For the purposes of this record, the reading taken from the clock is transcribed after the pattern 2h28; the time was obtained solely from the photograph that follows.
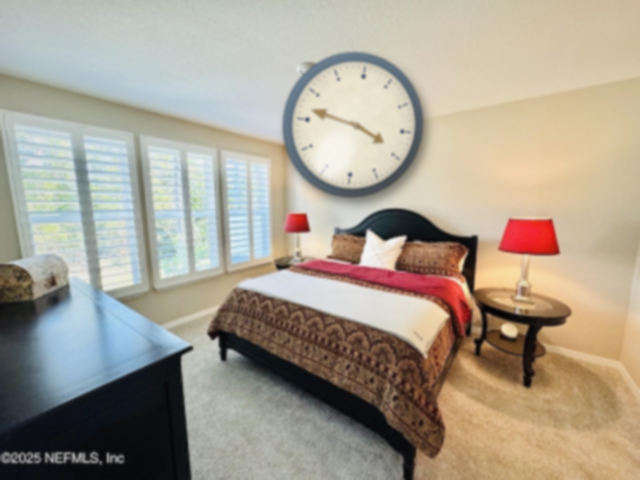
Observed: 3h47
